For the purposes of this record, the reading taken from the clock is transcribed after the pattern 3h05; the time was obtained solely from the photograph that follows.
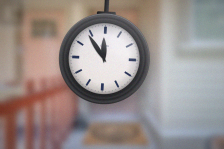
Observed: 11h54
